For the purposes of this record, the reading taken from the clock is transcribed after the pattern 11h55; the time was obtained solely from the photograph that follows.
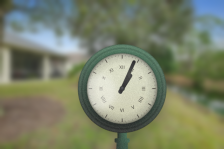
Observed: 1h04
